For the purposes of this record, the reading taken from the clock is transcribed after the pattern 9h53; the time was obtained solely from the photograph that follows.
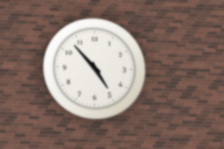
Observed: 4h53
